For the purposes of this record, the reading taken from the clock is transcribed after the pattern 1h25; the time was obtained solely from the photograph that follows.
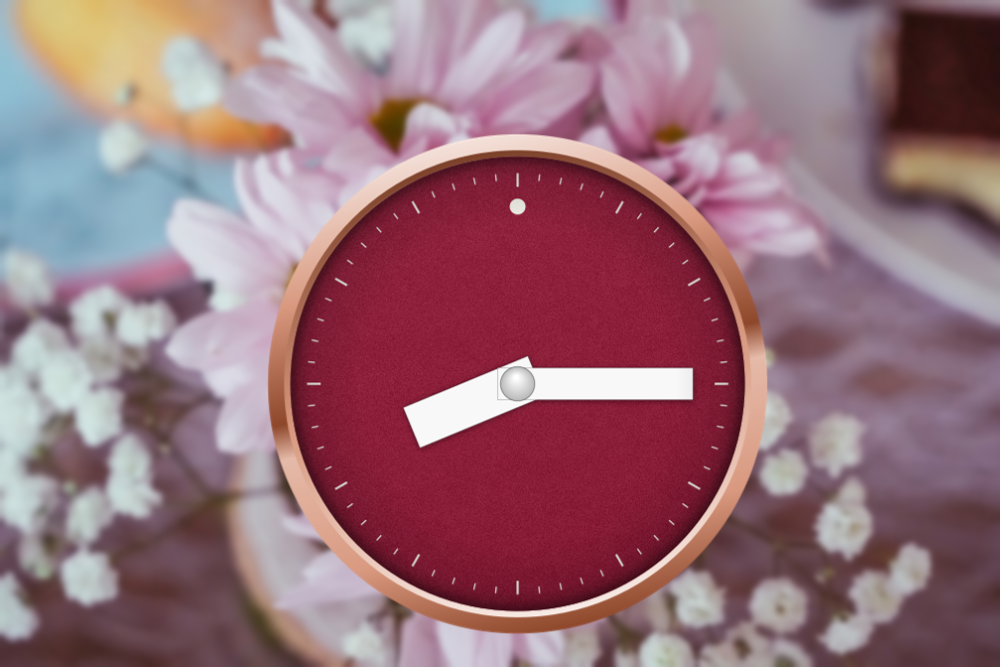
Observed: 8h15
